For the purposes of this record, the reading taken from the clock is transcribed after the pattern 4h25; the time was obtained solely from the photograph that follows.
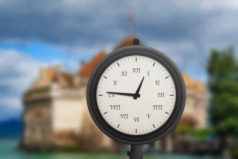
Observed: 12h46
